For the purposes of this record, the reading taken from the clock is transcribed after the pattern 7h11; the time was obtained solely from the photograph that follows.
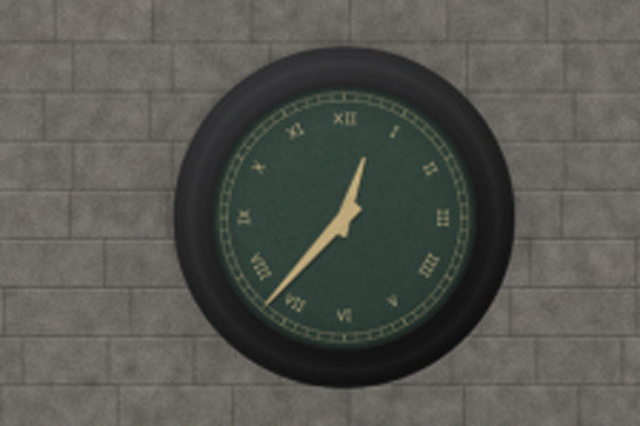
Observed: 12h37
